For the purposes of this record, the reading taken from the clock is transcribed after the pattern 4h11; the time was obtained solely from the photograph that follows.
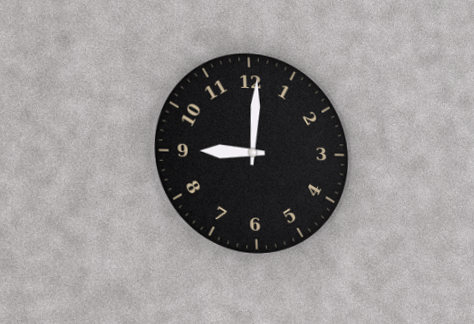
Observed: 9h01
